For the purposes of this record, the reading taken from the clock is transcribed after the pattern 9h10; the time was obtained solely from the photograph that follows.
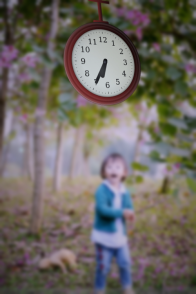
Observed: 6h35
